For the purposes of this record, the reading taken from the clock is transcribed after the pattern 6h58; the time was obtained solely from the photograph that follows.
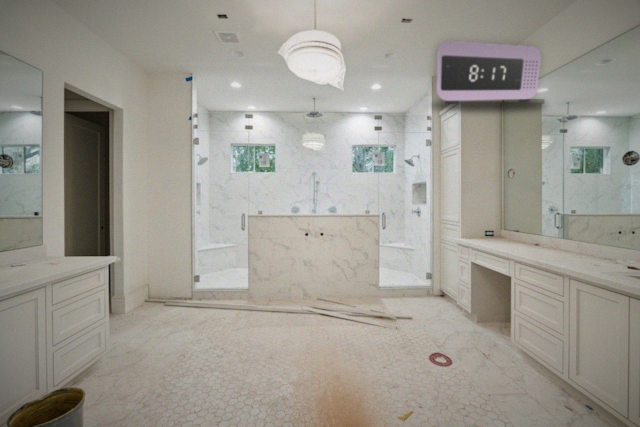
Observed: 8h17
